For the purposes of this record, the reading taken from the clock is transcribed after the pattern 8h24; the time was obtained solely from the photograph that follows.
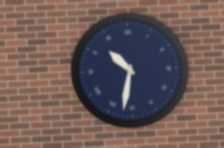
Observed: 10h32
